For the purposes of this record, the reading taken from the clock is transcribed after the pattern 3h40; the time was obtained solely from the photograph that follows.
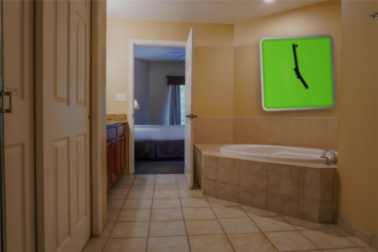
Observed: 4h59
